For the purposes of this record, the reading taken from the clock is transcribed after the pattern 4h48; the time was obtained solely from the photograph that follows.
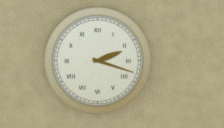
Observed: 2h18
